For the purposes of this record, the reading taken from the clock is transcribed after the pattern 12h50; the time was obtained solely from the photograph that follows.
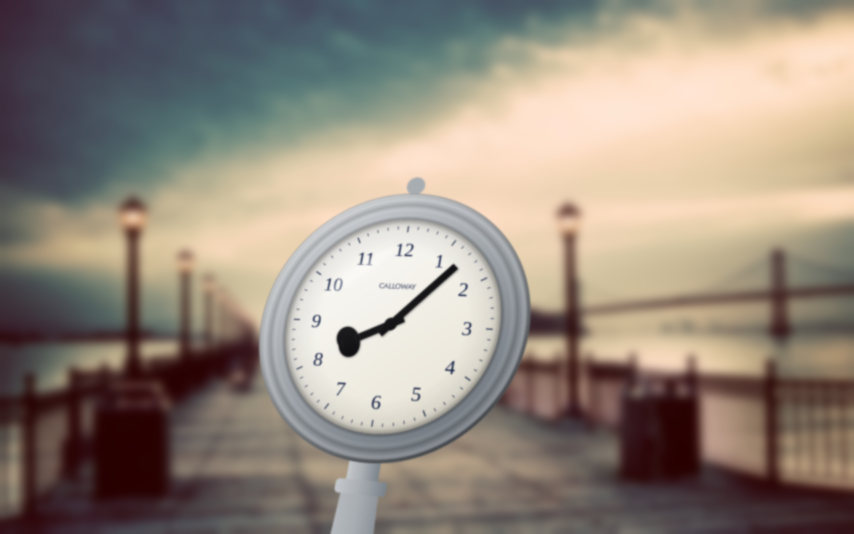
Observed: 8h07
